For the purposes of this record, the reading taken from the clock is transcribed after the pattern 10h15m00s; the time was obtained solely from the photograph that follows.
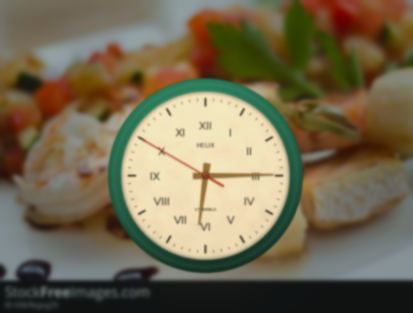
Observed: 6h14m50s
